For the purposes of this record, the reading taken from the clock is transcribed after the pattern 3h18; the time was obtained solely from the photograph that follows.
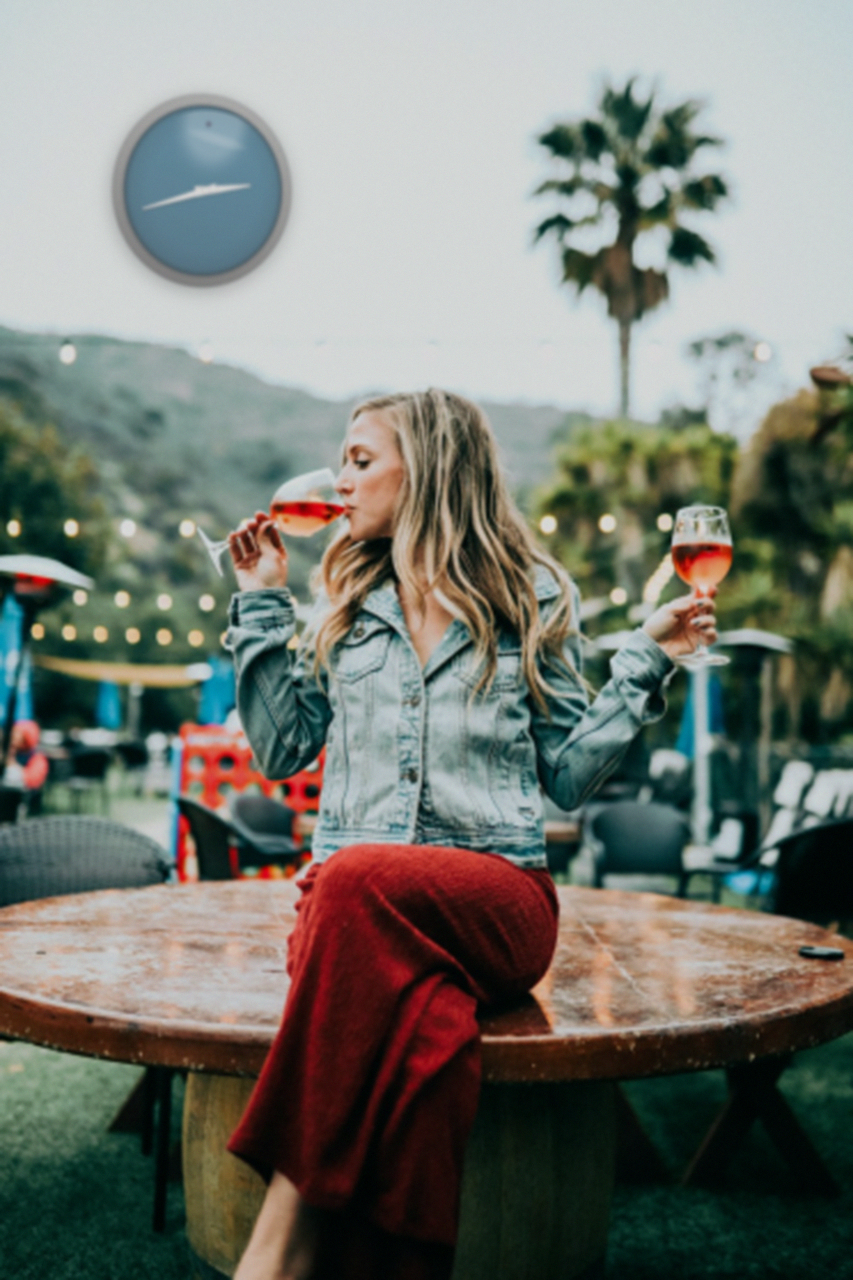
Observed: 2h42
